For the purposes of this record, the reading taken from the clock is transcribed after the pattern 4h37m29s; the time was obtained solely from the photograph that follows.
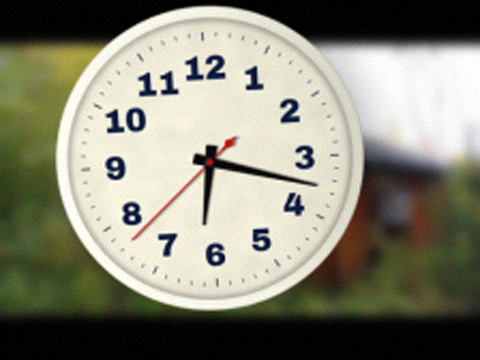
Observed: 6h17m38s
